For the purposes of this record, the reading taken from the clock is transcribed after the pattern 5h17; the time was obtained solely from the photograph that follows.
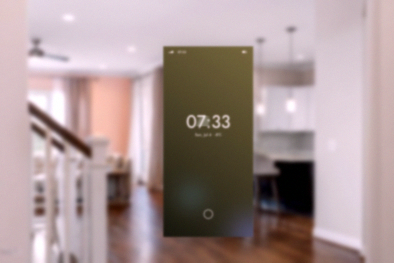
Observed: 7h33
